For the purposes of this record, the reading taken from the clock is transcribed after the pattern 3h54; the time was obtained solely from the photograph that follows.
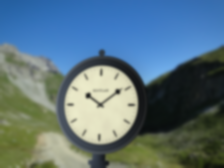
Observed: 10h09
